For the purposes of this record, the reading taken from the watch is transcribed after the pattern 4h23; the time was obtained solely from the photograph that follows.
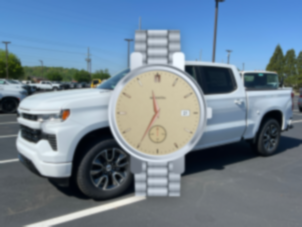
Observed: 11h35
